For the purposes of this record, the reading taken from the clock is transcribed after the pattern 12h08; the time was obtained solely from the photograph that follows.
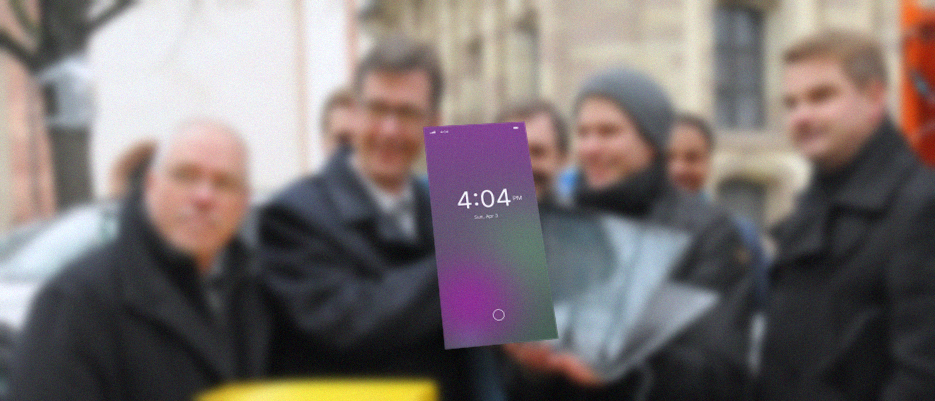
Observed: 4h04
